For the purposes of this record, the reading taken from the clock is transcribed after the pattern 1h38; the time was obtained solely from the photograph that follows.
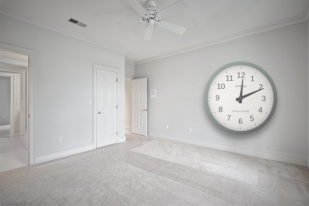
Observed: 12h11
